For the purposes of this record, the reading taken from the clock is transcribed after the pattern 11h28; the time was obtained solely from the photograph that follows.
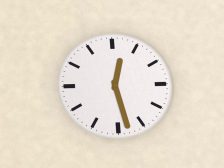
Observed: 12h28
